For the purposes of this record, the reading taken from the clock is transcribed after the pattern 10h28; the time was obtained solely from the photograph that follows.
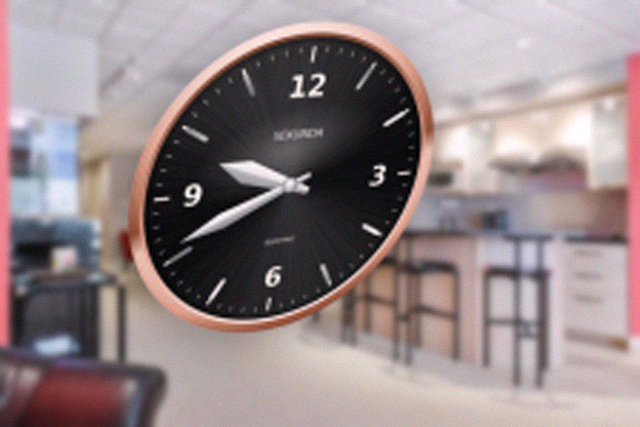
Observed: 9h41
